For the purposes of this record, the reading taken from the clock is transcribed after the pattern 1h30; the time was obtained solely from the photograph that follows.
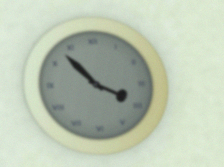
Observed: 3h53
